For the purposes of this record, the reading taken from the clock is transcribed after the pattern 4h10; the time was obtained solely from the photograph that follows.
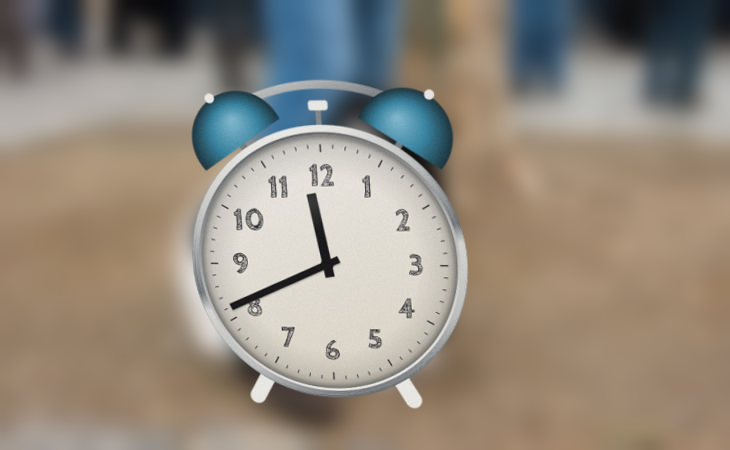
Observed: 11h41
